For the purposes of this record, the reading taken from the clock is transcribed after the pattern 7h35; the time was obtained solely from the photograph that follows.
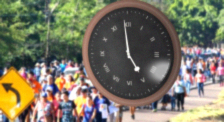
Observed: 4h59
